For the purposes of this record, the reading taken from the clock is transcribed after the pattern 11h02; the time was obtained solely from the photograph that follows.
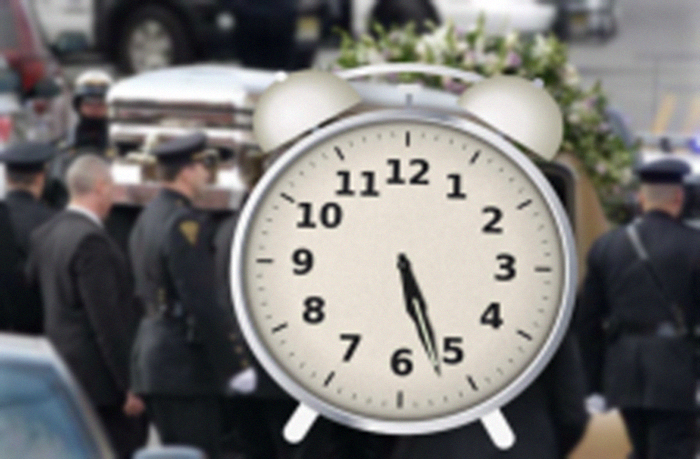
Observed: 5h27
